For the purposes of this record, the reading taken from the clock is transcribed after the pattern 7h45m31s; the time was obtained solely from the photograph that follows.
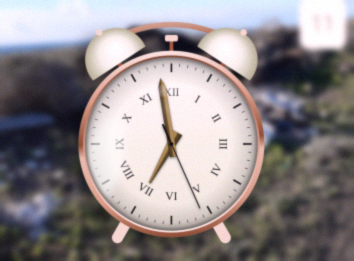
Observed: 6h58m26s
